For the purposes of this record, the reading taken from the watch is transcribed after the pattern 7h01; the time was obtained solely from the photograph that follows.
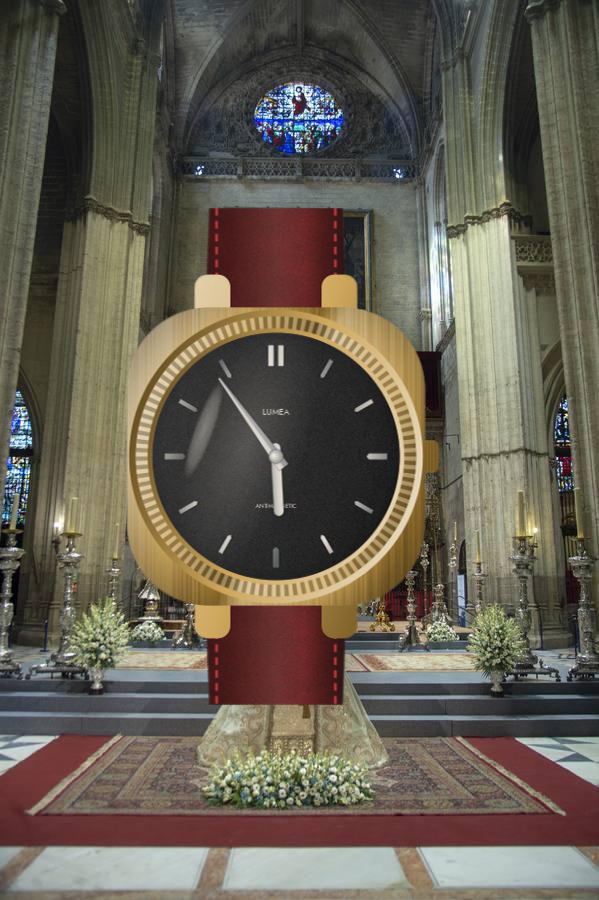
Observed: 5h54
